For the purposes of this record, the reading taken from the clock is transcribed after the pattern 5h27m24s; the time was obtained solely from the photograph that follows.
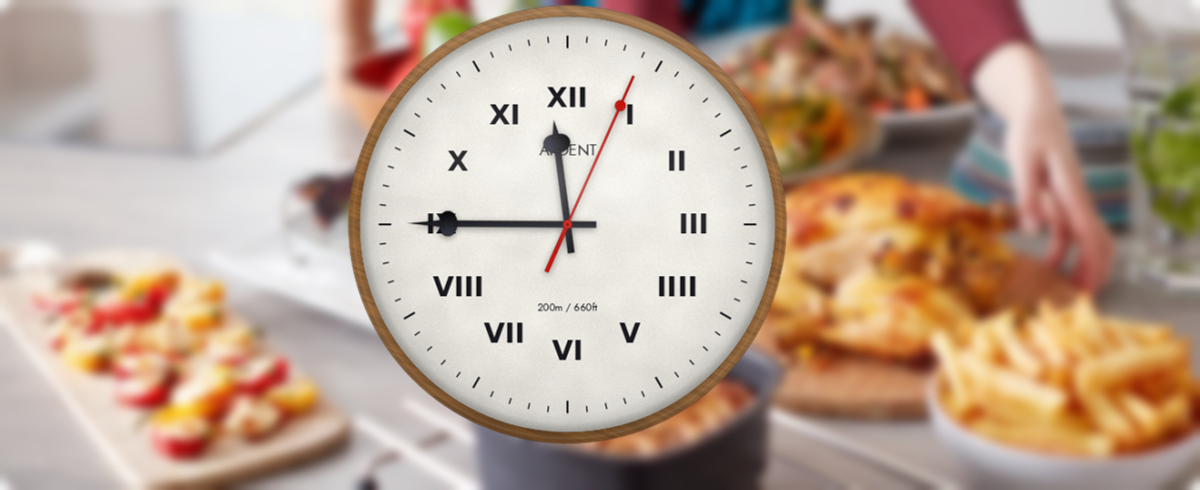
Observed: 11h45m04s
